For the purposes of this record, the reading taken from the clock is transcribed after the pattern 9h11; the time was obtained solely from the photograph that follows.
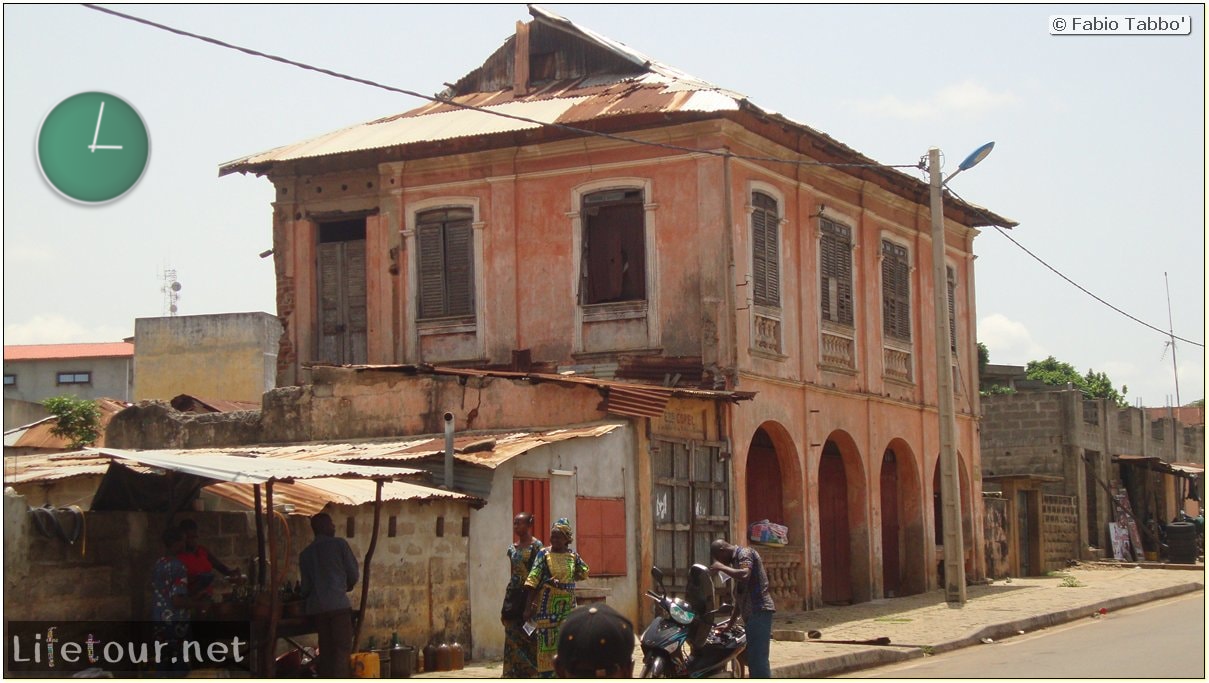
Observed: 3h02
